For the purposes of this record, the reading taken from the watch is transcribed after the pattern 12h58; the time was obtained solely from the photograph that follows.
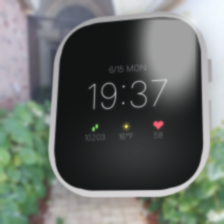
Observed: 19h37
